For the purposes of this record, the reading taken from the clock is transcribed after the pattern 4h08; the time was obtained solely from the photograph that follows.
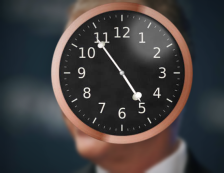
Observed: 4h54
